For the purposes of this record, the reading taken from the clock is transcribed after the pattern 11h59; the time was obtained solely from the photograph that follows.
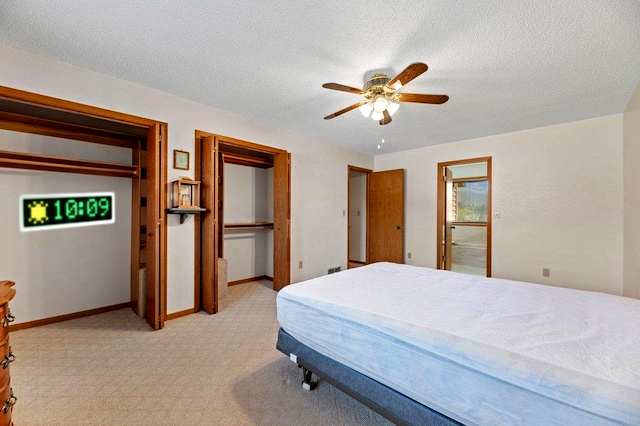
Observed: 10h09
